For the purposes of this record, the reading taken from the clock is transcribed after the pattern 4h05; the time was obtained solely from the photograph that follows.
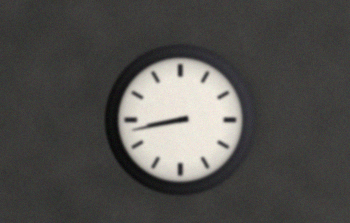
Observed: 8h43
